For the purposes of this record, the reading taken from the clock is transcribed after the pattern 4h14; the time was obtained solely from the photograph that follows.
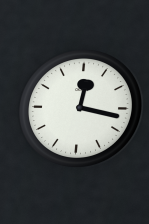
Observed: 12h17
